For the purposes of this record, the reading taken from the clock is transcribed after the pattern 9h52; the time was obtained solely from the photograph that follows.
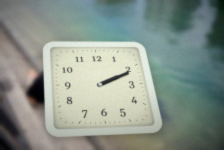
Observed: 2h11
